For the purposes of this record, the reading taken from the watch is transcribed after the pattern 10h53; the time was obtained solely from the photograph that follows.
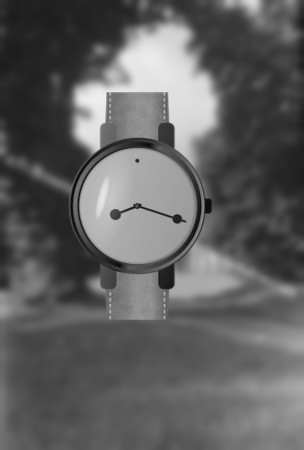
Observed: 8h18
